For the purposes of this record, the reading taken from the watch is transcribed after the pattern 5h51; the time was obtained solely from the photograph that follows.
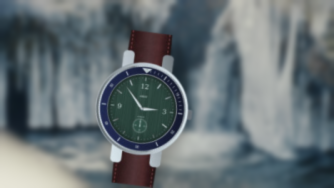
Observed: 2h53
